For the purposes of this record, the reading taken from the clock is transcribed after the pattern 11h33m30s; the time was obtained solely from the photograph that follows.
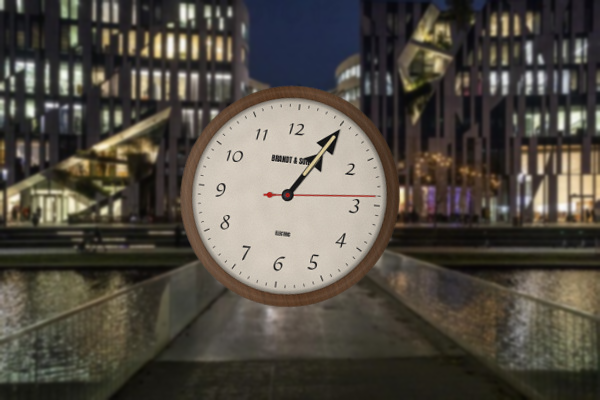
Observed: 1h05m14s
